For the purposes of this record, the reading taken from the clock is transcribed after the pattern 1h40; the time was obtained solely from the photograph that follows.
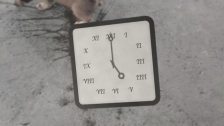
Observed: 5h00
